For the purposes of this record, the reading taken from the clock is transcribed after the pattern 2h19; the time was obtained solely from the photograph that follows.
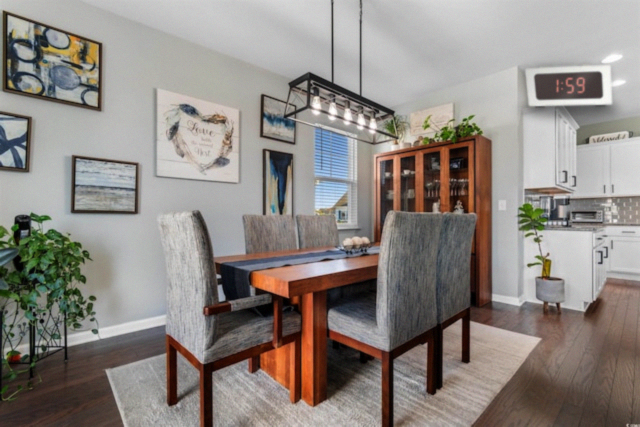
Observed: 1h59
